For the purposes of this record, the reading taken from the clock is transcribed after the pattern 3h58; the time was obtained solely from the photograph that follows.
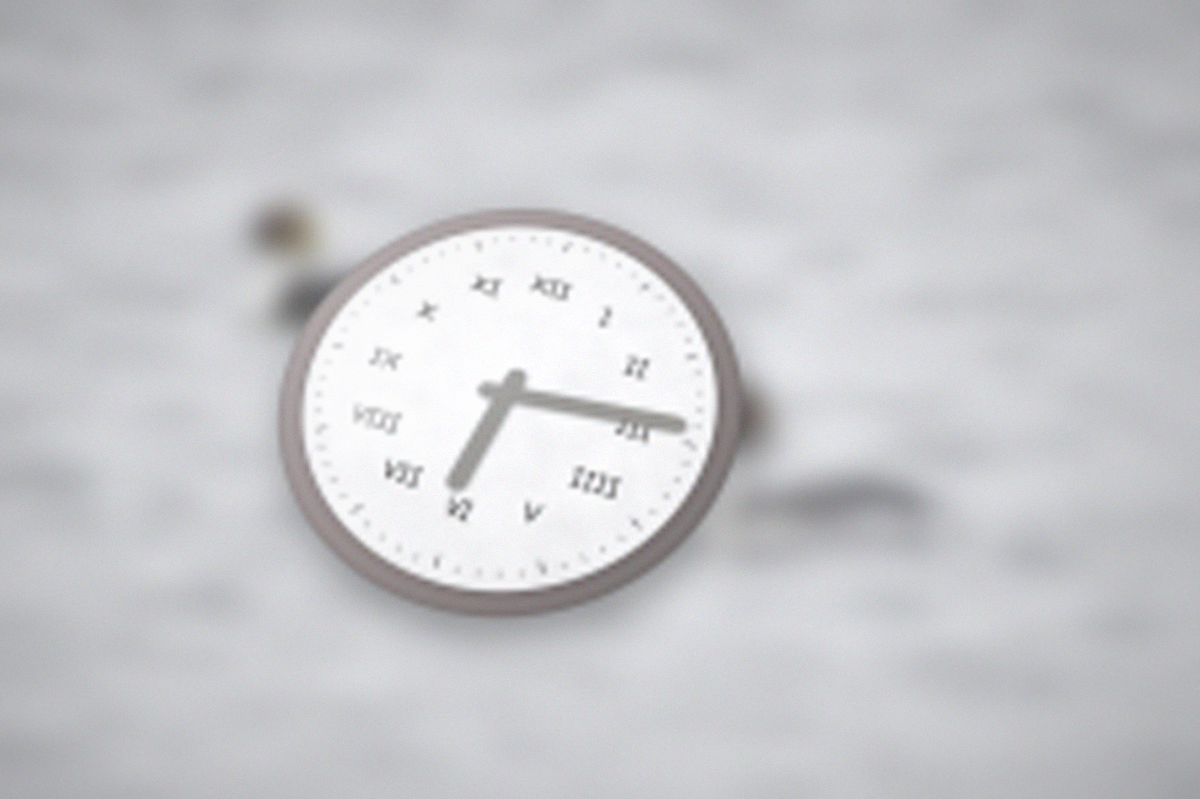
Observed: 6h14
